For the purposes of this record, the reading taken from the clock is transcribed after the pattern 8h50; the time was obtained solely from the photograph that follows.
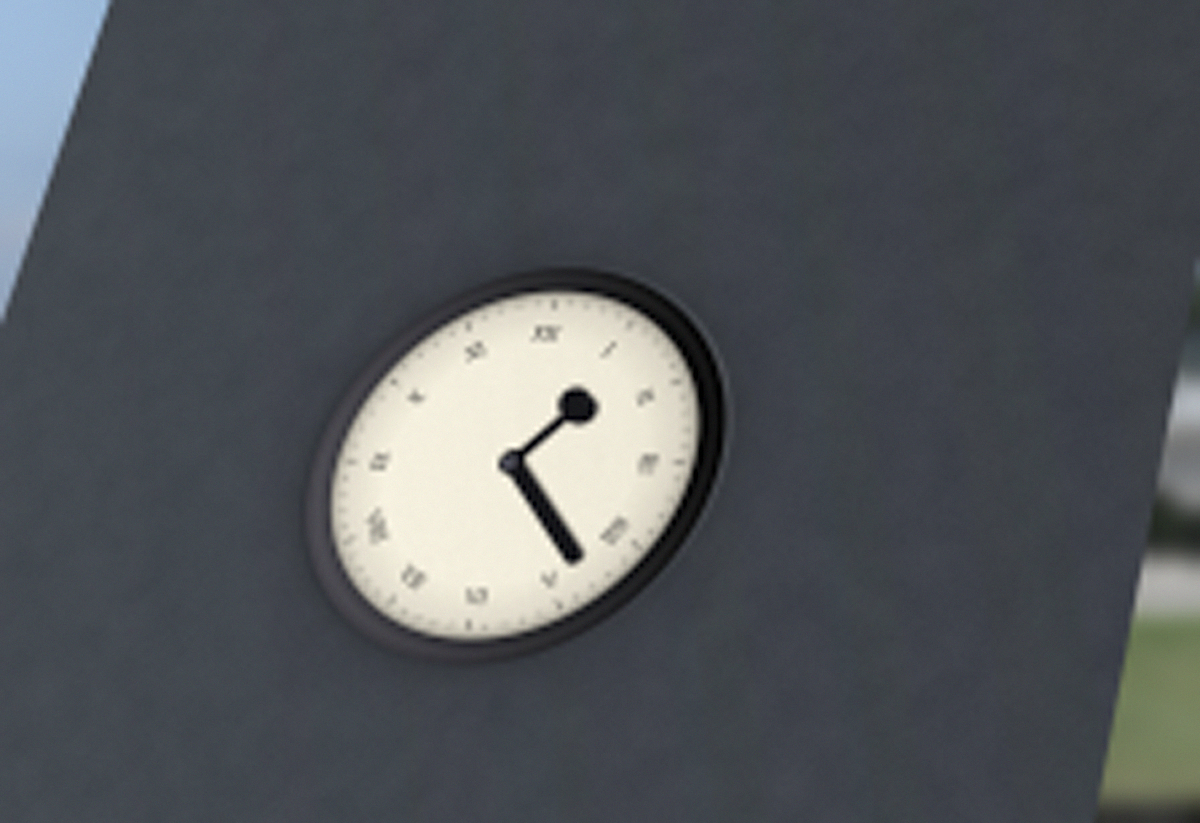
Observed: 1h23
